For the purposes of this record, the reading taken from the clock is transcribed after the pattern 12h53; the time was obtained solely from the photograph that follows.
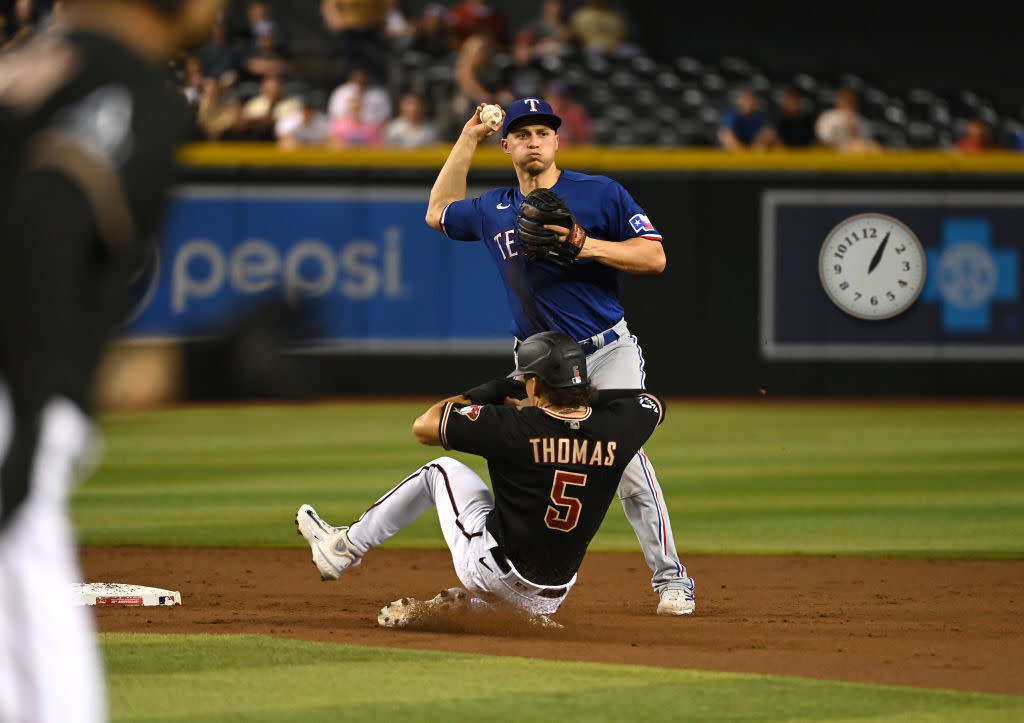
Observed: 1h05
